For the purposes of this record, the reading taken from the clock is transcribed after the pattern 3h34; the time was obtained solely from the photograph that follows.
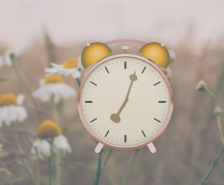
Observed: 7h03
